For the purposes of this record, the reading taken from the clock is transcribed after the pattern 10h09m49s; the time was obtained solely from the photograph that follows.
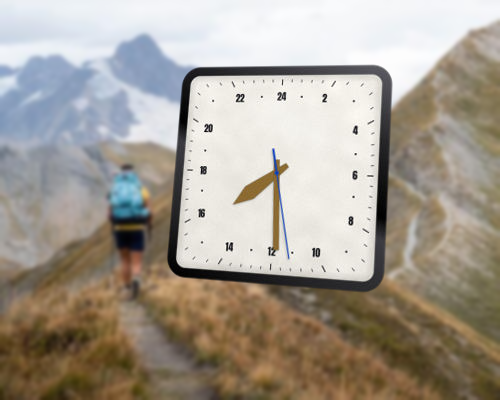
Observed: 15h29m28s
